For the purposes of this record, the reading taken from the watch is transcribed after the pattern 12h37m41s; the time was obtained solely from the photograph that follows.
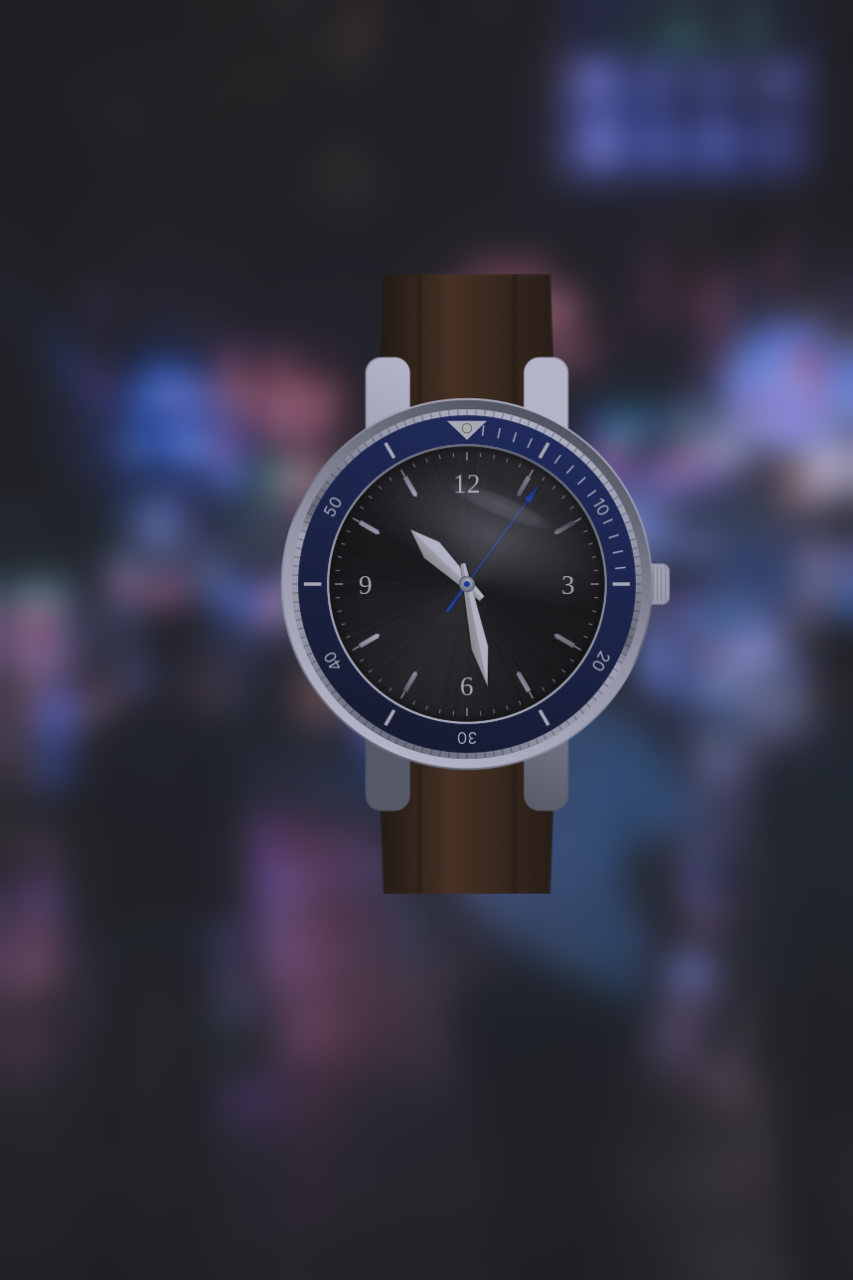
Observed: 10h28m06s
